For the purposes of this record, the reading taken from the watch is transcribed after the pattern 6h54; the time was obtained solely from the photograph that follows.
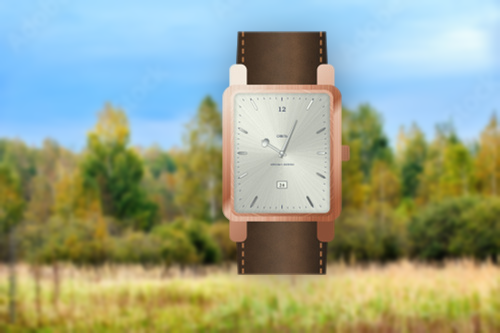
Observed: 10h04
